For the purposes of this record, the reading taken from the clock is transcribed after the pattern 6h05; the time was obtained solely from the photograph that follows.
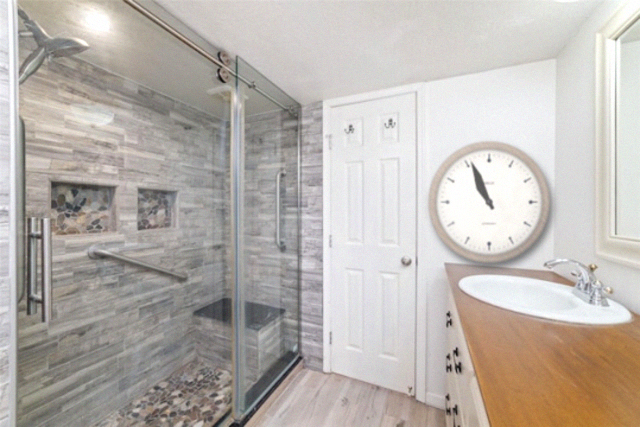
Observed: 10h56
